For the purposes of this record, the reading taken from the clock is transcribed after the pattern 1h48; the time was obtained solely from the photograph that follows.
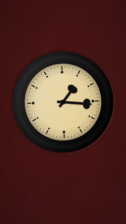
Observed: 1h16
